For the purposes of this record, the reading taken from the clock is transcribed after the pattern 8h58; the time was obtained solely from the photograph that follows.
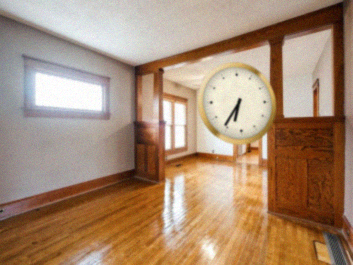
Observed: 6h36
